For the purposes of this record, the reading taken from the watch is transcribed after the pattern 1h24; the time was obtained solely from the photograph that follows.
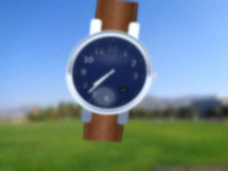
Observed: 7h37
